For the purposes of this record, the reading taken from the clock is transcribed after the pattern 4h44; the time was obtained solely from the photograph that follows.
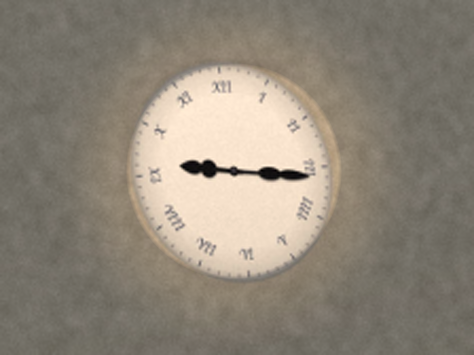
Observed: 9h16
